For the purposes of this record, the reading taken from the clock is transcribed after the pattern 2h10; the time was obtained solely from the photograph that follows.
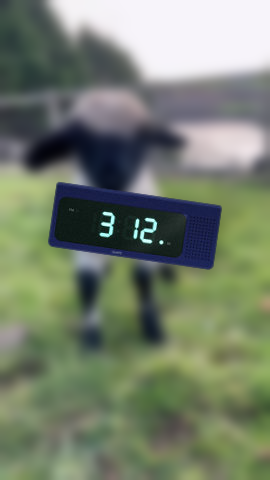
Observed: 3h12
